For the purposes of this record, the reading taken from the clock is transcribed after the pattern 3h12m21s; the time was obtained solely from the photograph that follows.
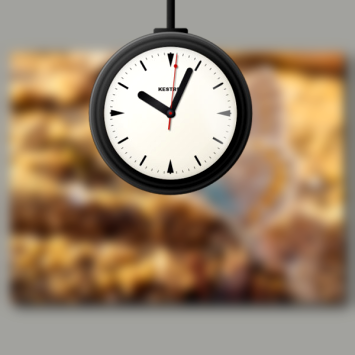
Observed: 10h04m01s
